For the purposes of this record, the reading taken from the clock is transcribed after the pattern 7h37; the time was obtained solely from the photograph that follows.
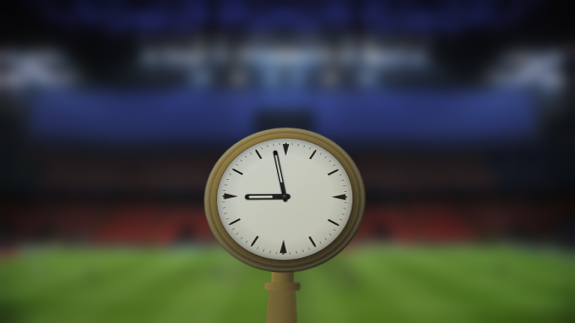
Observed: 8h58
